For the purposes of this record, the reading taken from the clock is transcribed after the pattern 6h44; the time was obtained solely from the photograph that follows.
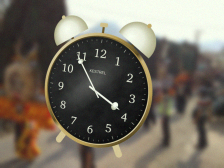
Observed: 3h54
